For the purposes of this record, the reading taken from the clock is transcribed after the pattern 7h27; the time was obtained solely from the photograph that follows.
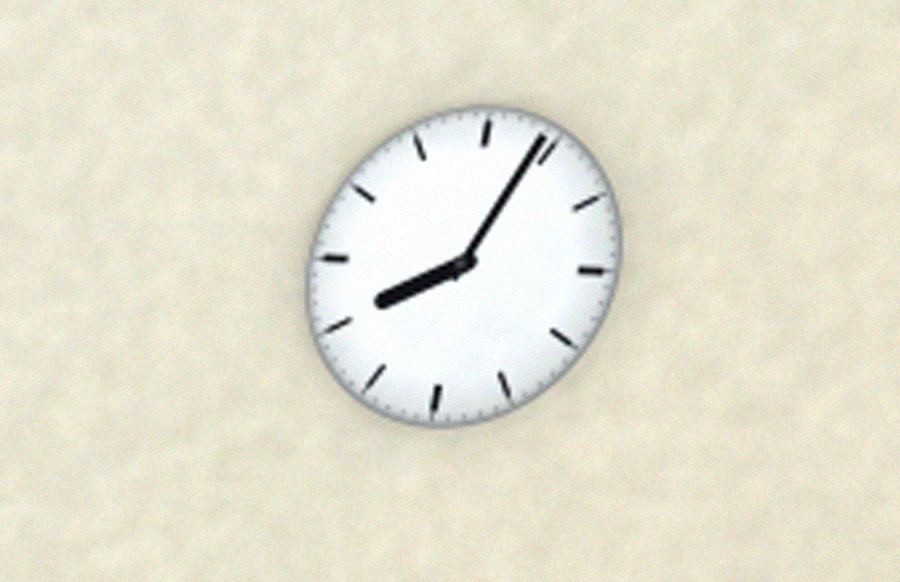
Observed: 8h04
